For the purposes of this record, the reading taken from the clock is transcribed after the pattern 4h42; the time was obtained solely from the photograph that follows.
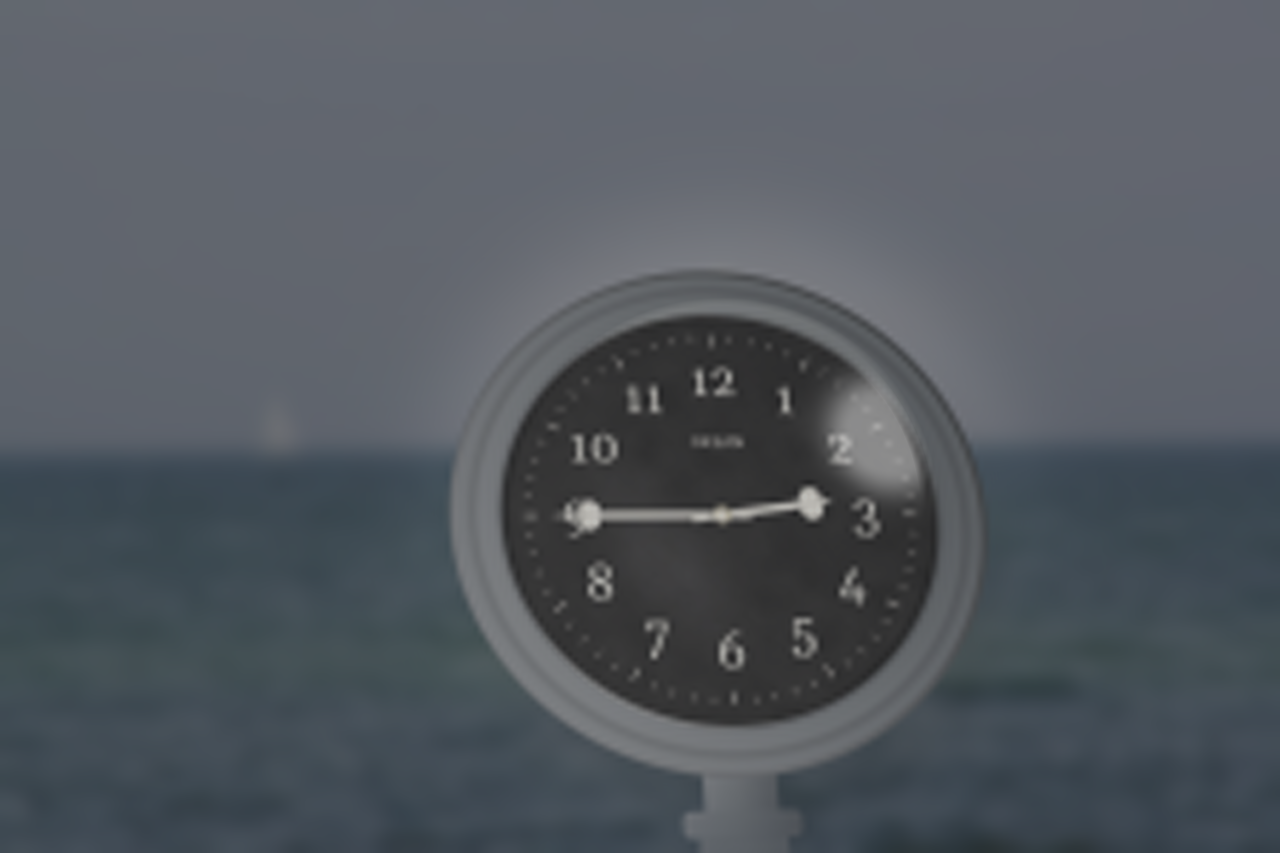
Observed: 2h45
